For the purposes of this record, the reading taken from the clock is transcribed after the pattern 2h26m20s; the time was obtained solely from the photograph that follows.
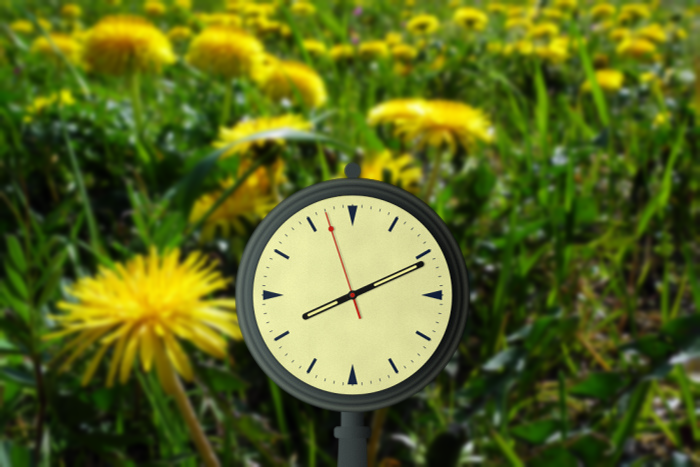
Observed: 8h10m57s
